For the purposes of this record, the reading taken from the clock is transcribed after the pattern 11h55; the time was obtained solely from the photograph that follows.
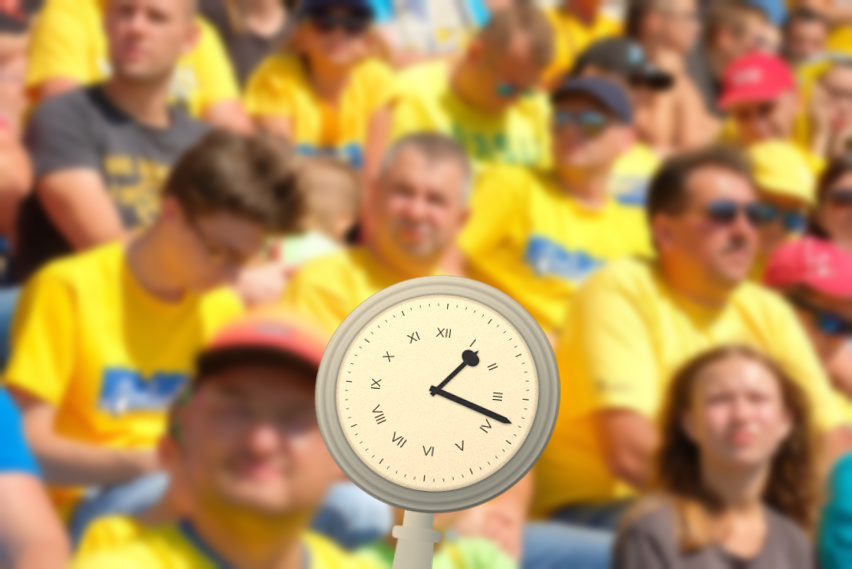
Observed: 1h18
